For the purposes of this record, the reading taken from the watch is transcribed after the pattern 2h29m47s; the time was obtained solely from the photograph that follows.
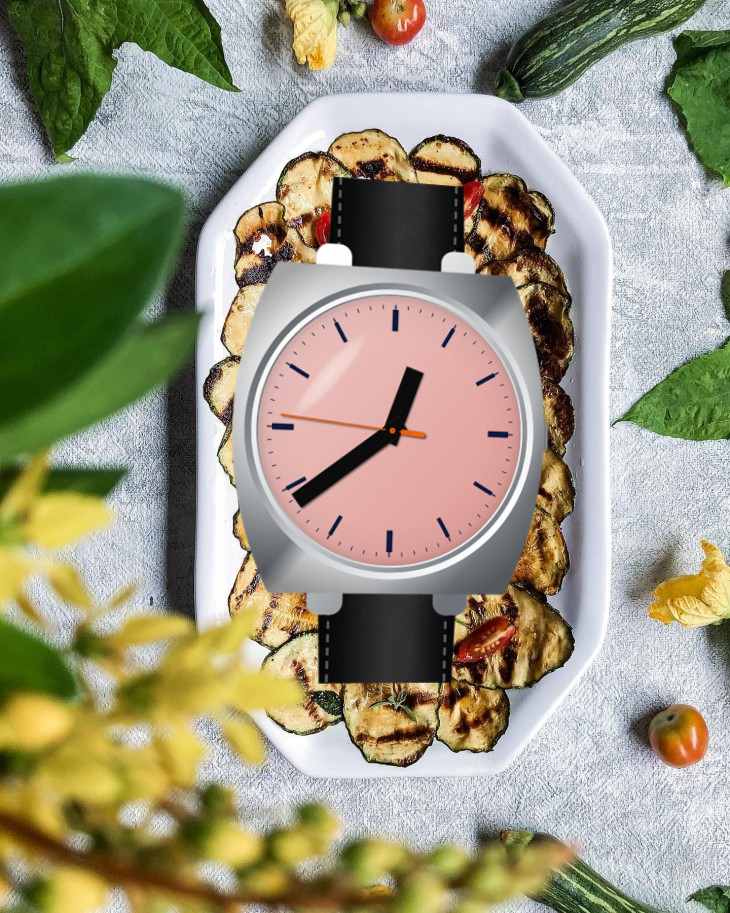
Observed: 12h38m46s
